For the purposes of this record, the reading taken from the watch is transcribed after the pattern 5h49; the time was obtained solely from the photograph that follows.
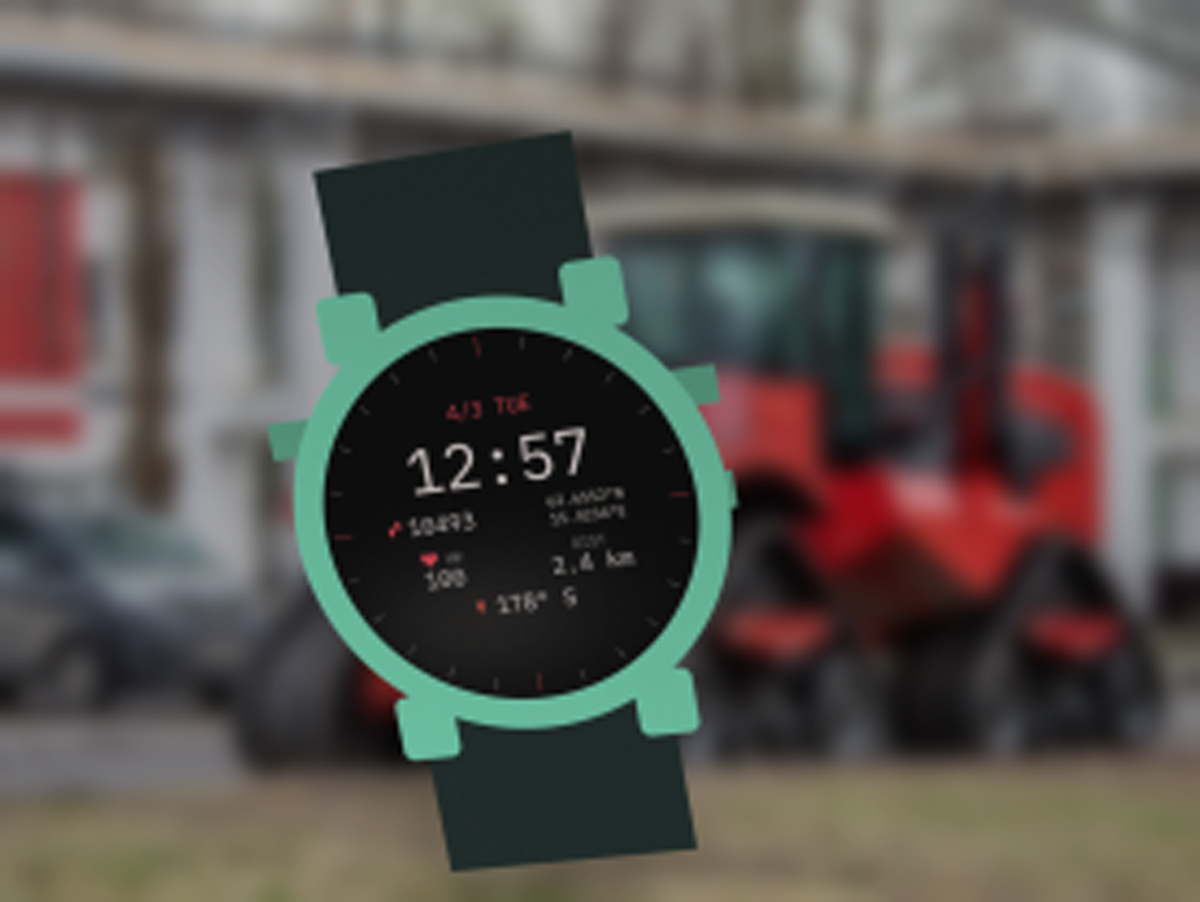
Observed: 12h57
